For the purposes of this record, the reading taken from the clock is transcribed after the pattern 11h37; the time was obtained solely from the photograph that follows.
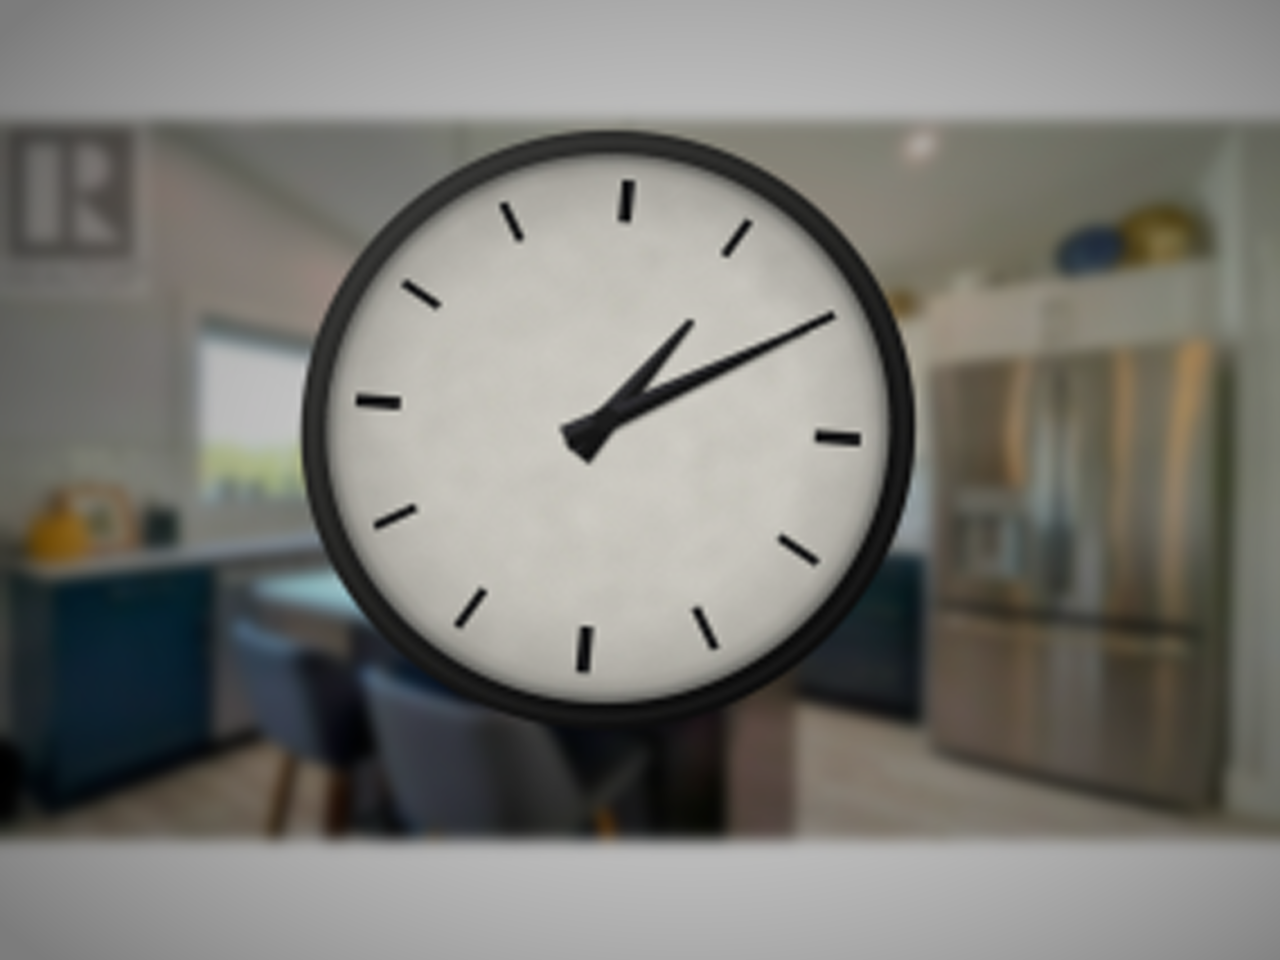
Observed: 1h10
